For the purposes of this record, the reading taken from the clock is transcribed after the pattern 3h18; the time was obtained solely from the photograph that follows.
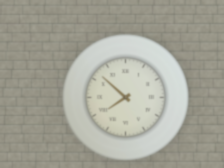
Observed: 7h52
